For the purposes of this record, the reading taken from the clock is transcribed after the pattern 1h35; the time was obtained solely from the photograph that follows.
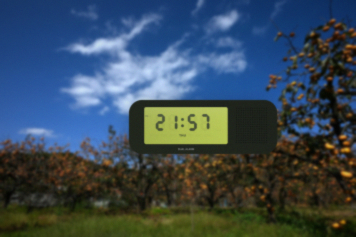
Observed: 21h57
